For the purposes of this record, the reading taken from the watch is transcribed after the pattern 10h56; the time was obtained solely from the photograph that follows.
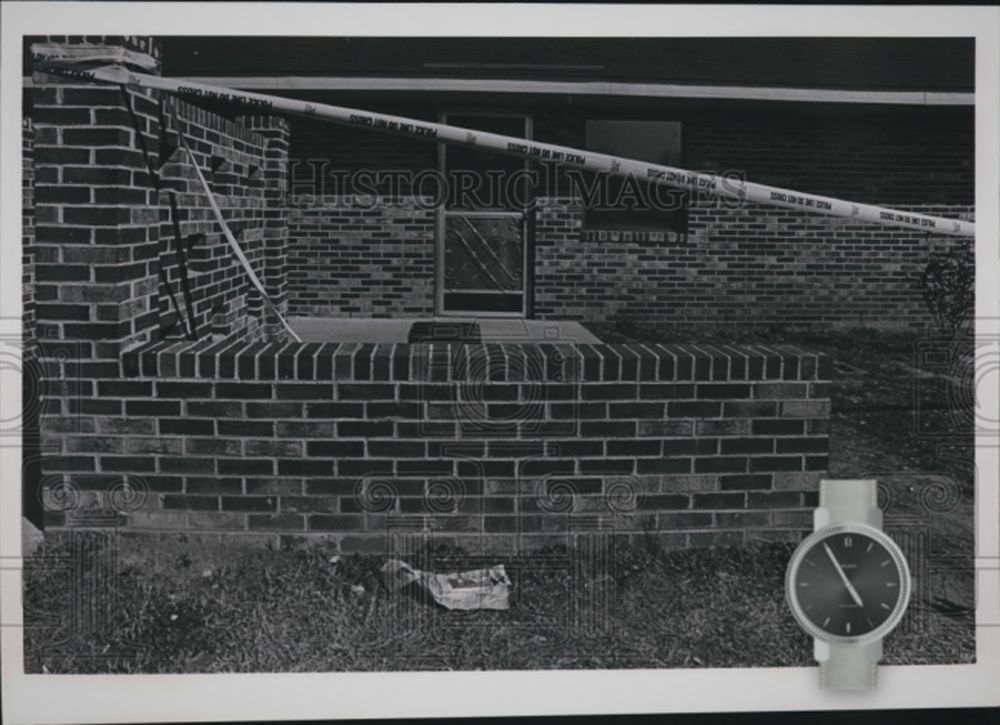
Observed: 4h55
